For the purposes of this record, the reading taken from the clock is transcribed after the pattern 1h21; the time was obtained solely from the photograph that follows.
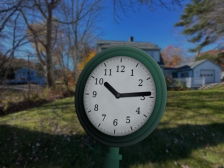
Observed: 10h14
